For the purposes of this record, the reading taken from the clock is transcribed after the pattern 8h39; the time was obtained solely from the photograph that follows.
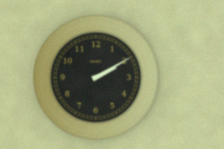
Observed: 2h10
